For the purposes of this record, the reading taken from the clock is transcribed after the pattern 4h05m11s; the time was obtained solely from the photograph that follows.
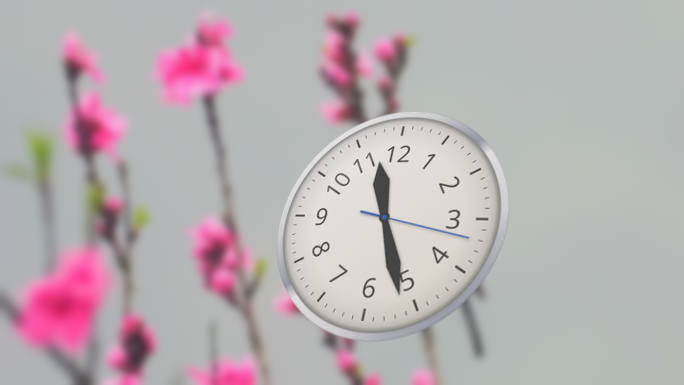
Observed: 11h26m17s
